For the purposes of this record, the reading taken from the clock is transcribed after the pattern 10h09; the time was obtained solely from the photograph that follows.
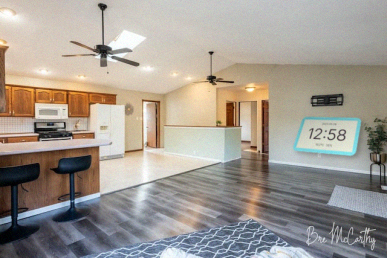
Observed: 12h58
